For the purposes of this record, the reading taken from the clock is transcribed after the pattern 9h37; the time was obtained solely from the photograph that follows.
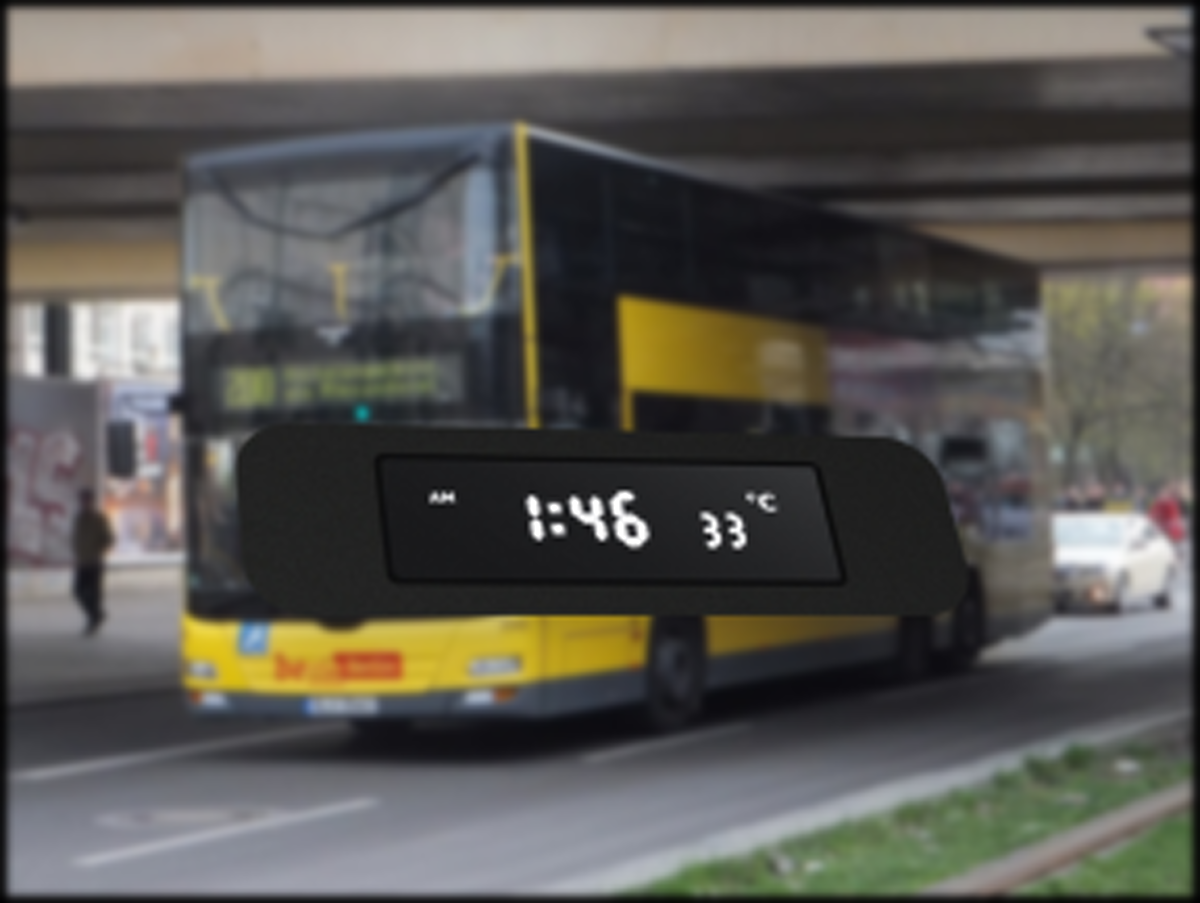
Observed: 1h46
